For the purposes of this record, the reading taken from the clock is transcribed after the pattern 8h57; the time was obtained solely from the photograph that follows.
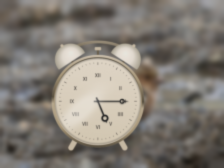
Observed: 5h15
